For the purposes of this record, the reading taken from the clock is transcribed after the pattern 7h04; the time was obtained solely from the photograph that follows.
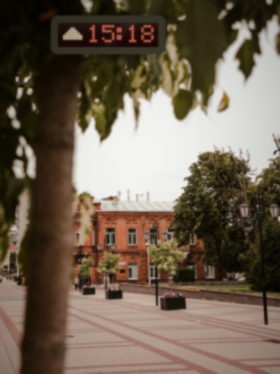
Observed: 15h18
